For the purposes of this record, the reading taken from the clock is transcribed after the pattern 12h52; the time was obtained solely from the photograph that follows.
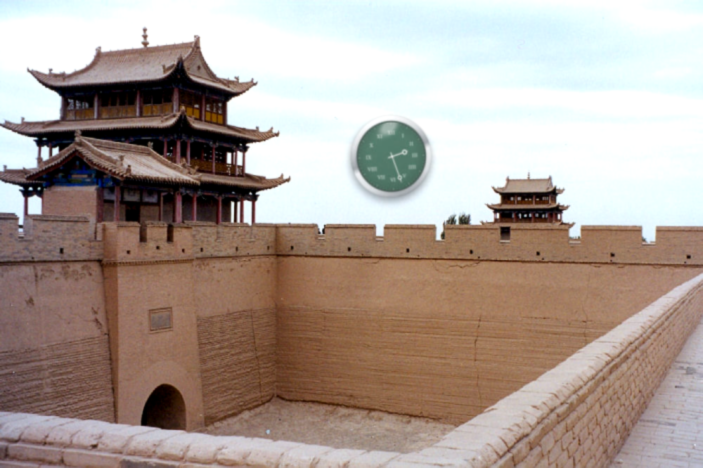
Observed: 2h27
